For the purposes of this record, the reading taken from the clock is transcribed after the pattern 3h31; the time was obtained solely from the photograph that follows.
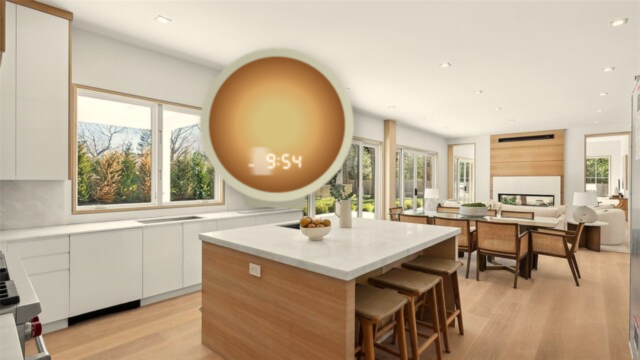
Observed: 9h54
